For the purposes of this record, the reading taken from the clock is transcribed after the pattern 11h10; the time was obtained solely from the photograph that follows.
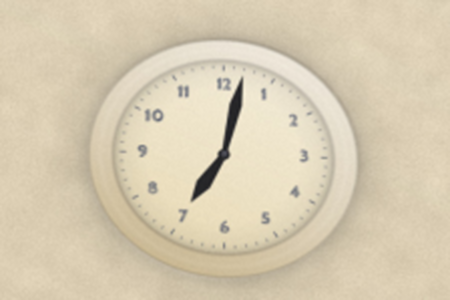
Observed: 7h02
